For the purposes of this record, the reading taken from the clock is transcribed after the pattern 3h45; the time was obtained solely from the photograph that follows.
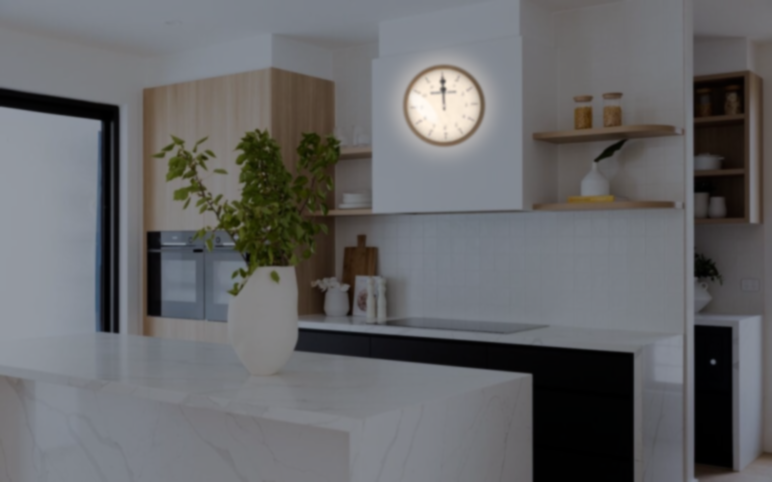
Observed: 12h00
